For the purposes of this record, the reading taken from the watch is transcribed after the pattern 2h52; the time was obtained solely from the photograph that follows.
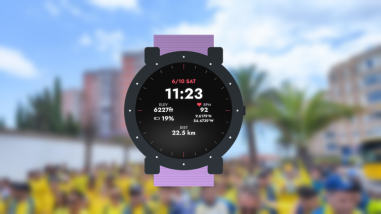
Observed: 11h23
